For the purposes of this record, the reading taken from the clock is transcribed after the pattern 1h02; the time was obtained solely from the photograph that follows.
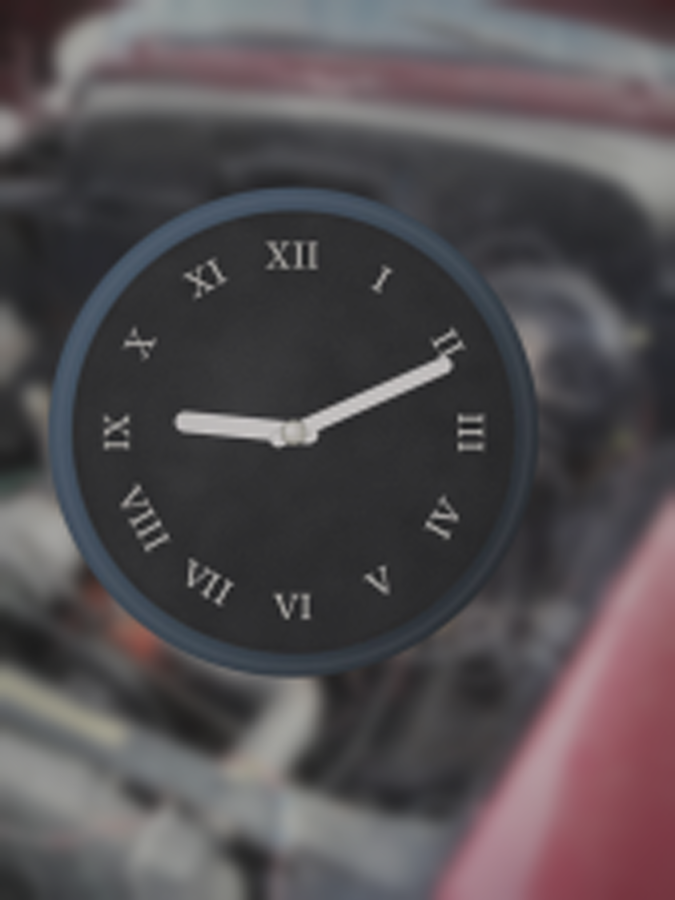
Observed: 9h11
